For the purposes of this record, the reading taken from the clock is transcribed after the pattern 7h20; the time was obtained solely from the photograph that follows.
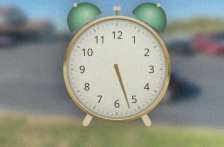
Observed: 5h27
